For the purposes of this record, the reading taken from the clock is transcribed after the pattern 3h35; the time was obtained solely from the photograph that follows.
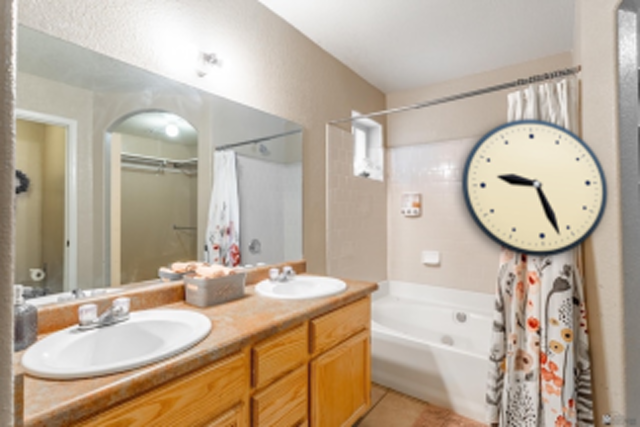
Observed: 9h27
